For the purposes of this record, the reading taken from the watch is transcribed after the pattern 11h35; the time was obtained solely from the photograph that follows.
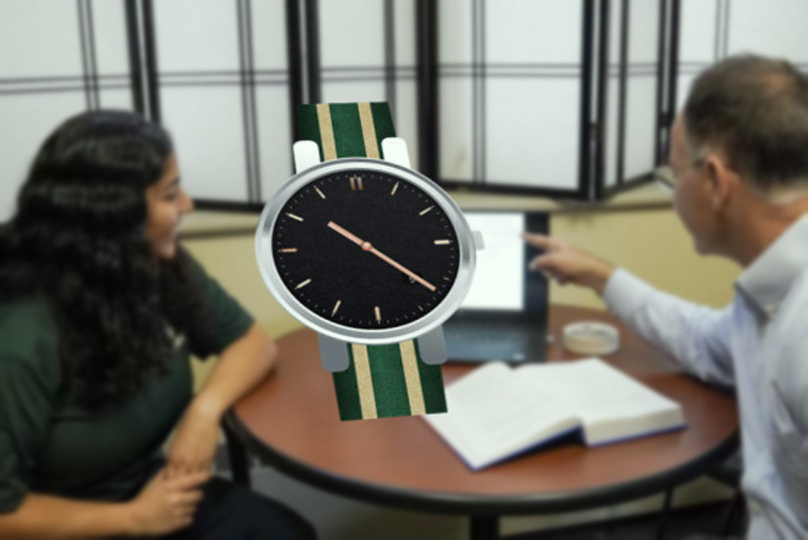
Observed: 10h22
